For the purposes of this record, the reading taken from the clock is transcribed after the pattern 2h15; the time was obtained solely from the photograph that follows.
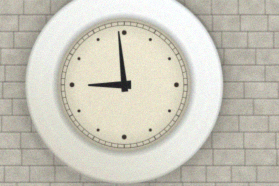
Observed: 8h59
